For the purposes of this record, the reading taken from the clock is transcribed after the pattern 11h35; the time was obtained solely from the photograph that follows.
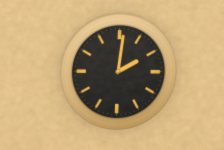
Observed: 2h01
